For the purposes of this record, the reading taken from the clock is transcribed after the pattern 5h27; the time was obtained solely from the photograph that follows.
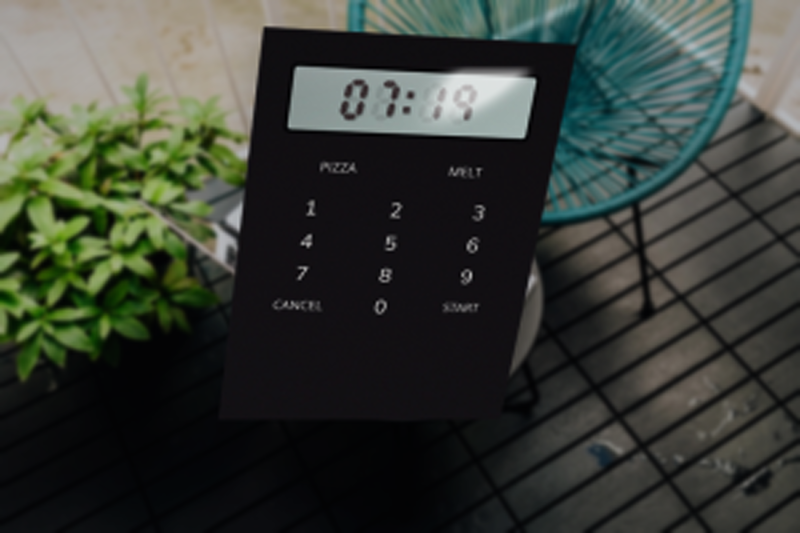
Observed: 7h19
